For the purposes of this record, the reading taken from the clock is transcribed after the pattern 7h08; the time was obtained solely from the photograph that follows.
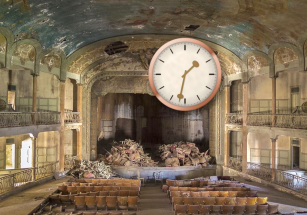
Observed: 1h32
